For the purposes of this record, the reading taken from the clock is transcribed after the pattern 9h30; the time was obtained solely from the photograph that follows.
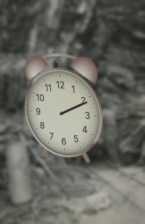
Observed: 2h11
